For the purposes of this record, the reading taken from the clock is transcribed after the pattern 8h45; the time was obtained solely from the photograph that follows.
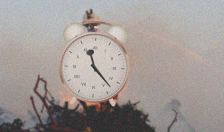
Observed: 11h23
